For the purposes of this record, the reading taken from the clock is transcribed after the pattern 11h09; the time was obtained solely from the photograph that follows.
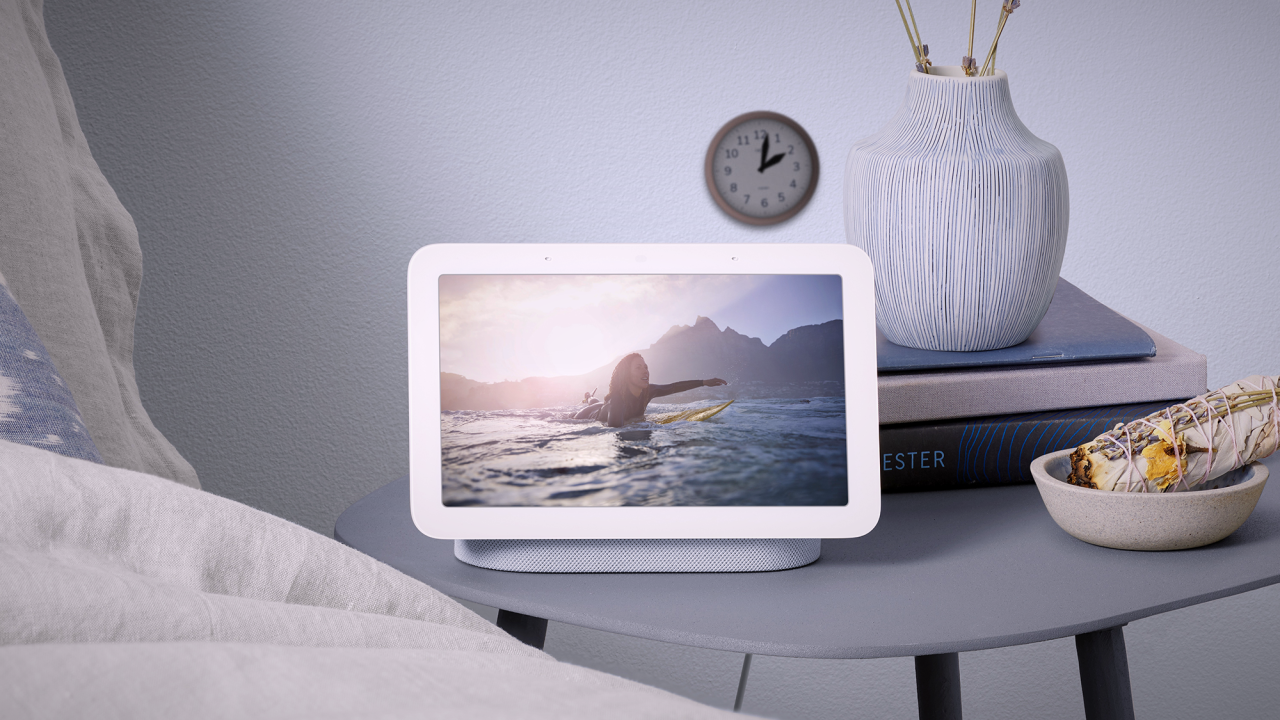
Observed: 2h02
